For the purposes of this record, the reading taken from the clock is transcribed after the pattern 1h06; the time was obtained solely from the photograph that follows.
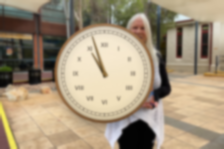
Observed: 10h57
